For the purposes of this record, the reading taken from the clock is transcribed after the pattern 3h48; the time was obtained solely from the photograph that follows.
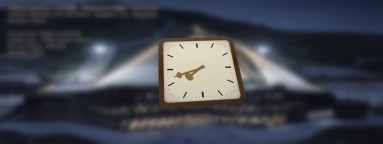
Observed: 7h42
